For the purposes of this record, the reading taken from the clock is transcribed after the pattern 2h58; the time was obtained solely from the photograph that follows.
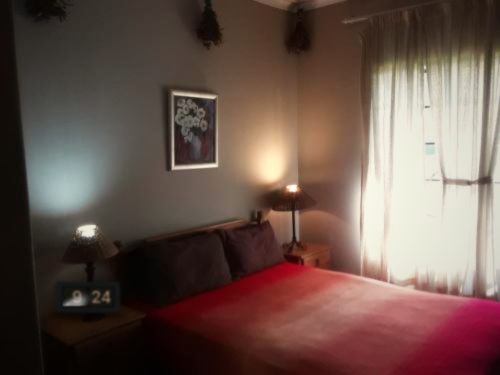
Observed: 9h24
